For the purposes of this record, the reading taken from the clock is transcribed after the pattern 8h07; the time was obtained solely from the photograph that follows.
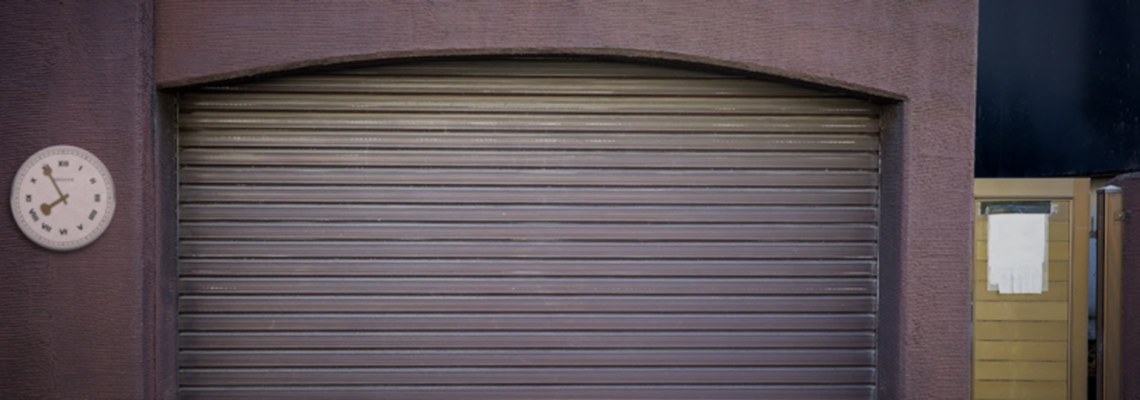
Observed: 7h55
